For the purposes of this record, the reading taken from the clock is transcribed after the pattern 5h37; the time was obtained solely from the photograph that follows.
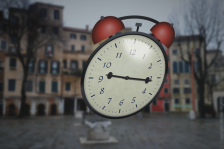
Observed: 9h16
